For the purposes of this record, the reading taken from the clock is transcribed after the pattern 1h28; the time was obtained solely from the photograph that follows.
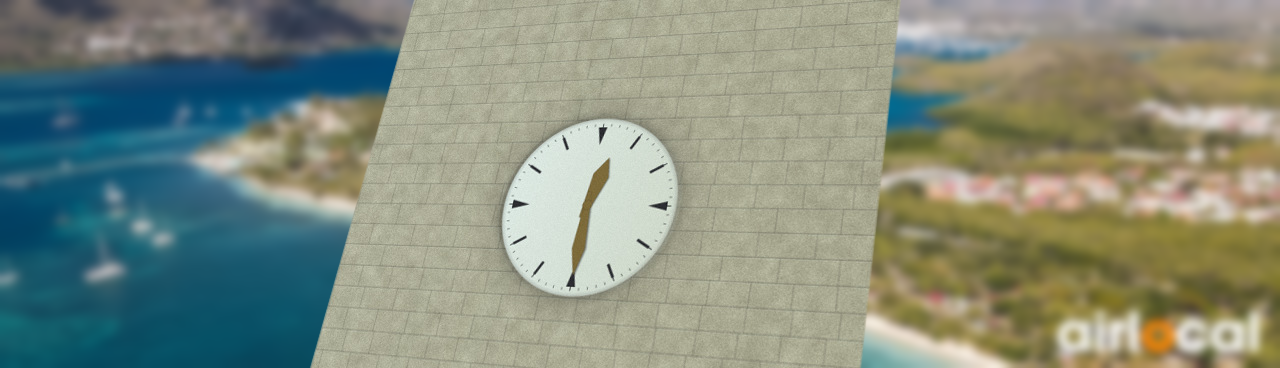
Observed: 12h30
